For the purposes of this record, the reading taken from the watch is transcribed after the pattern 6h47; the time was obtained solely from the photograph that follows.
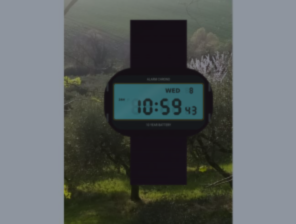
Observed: 10h59
